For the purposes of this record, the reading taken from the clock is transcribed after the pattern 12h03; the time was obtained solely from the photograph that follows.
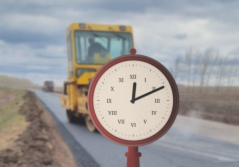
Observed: 12h11
